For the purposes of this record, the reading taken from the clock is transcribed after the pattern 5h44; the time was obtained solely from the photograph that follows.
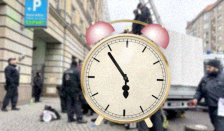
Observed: 5h54
